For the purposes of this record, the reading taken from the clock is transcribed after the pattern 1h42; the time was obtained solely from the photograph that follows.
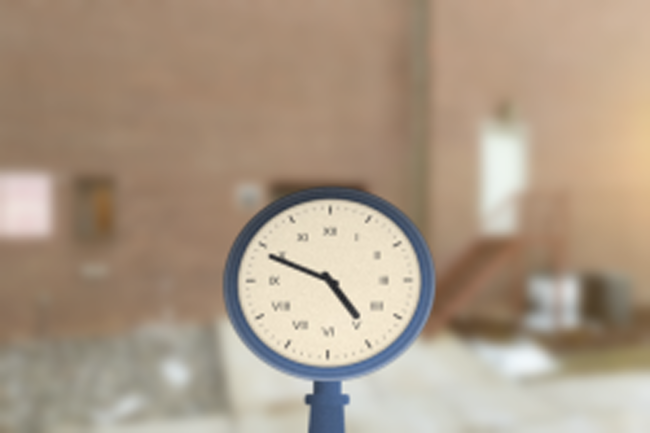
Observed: 4h49
